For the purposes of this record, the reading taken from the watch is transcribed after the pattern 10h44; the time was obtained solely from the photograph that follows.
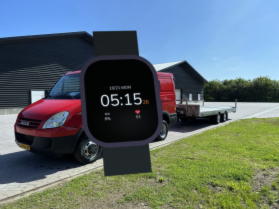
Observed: 5h15
